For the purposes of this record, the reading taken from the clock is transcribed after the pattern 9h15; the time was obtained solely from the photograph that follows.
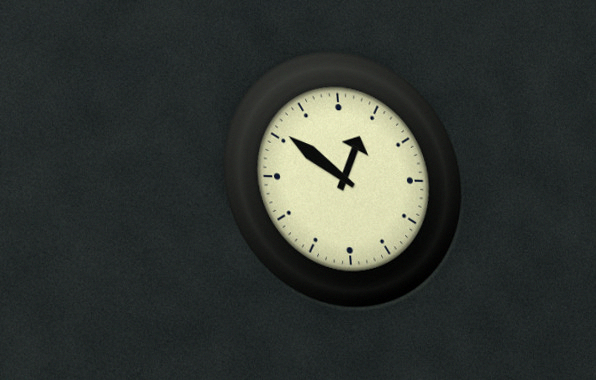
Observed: 12h51
